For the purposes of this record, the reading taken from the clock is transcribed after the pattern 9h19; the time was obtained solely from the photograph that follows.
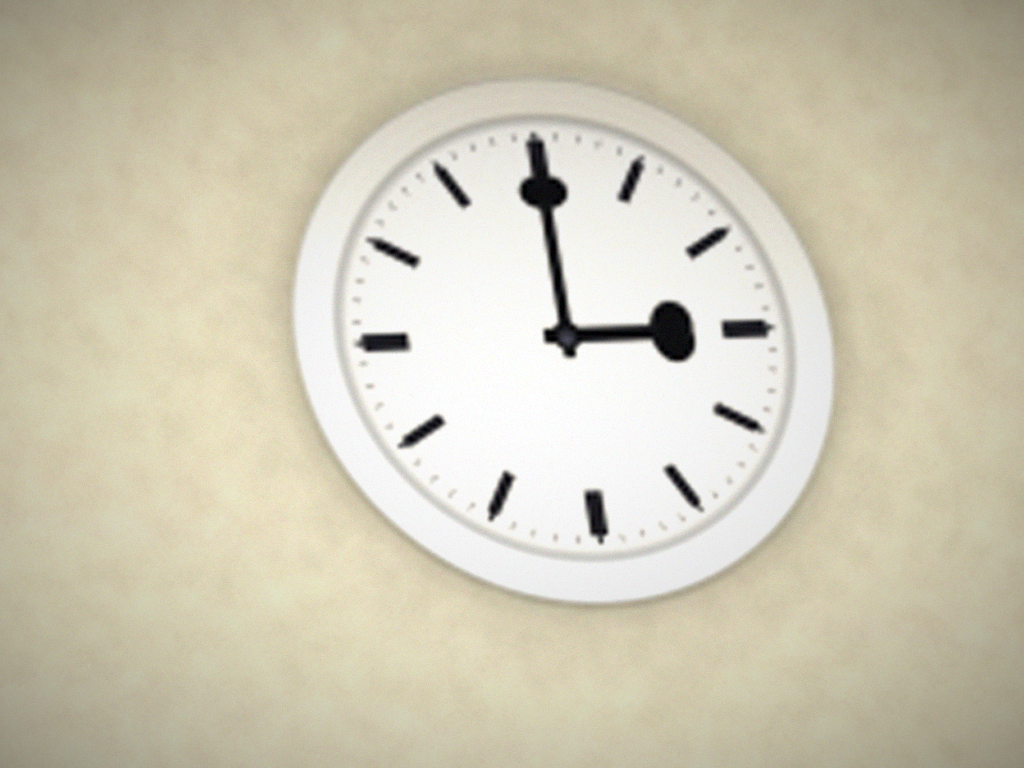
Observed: 3h00
